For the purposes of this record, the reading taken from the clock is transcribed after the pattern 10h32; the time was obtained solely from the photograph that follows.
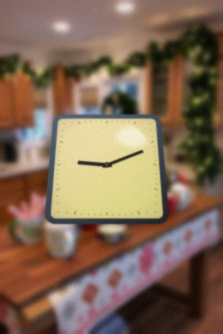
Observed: 9h11
